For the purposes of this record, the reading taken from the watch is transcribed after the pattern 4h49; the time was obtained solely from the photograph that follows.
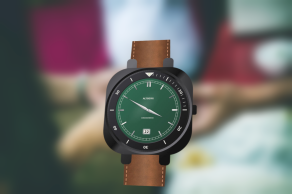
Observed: 3h50
